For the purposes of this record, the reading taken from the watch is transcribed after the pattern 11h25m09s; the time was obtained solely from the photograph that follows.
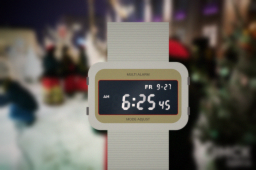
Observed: 6h25m45s
